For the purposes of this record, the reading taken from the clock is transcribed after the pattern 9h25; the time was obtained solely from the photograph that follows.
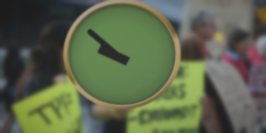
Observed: 9h52
